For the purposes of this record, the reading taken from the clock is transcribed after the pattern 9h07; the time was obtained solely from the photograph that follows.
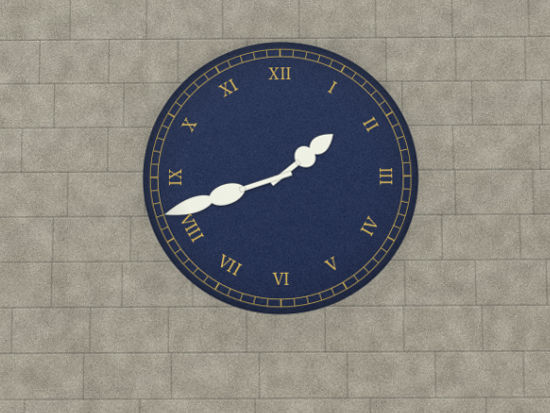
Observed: 1h42
